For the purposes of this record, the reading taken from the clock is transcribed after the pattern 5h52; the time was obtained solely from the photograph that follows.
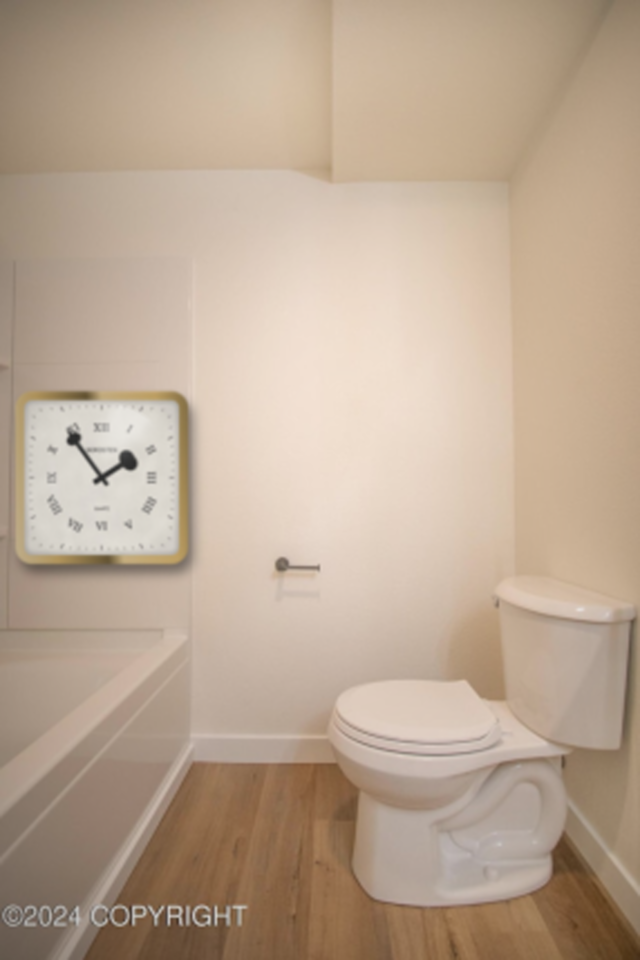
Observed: 1h54
